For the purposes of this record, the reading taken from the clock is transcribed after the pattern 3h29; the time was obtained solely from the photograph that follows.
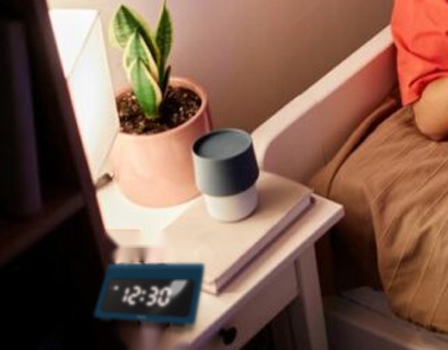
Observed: 12h30
